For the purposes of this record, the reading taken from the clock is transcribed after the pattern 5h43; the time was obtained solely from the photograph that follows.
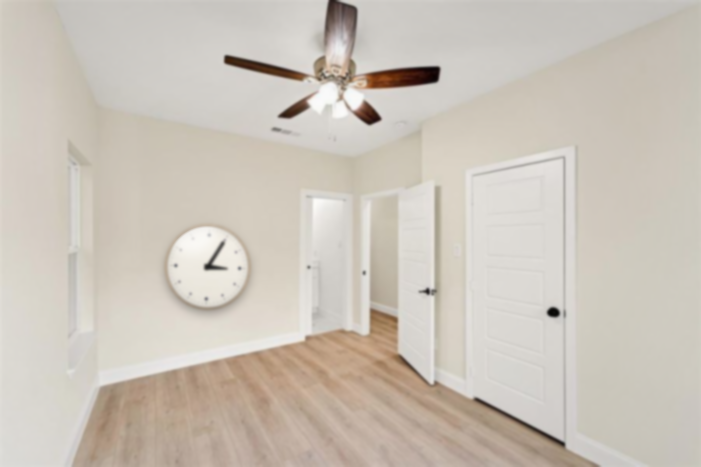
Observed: 3h05
